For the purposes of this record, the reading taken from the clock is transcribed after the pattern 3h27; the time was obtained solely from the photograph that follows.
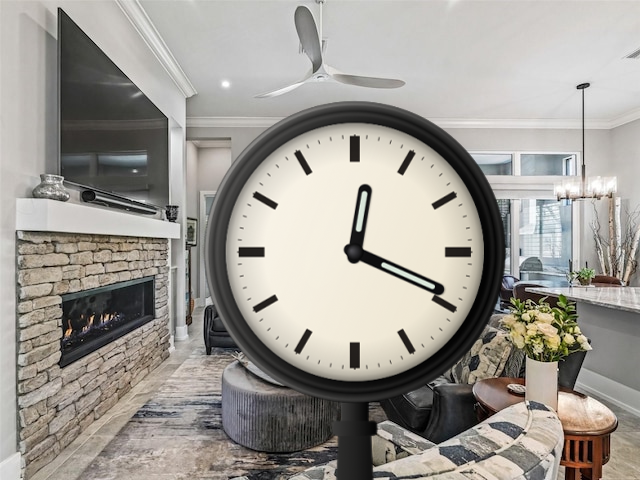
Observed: 12h19
